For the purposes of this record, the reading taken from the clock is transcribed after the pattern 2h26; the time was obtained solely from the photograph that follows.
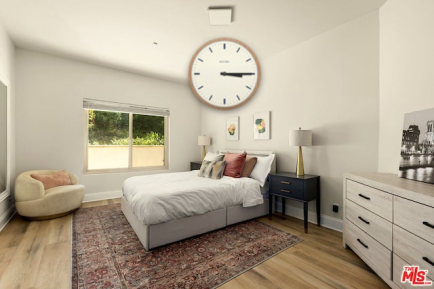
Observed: 3h15
